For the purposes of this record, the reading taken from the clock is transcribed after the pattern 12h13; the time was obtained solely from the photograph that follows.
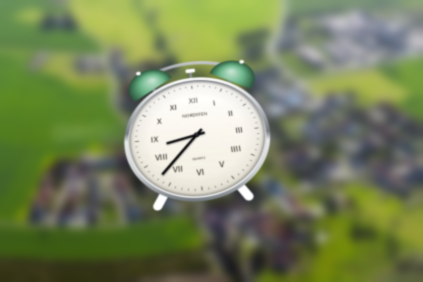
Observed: 8h37
